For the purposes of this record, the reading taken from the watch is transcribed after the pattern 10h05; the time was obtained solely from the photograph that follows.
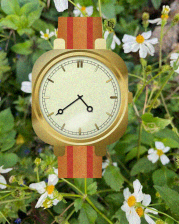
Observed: 4h39
